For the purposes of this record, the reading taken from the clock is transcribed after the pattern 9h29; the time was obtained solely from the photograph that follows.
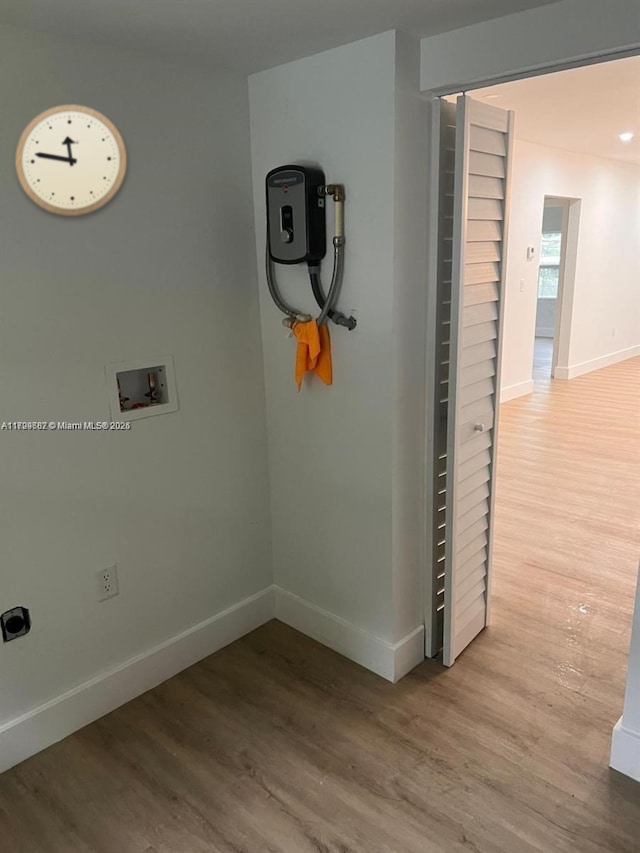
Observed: 11h47
